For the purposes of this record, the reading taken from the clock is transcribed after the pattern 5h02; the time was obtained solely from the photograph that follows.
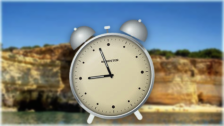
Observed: 8h57
